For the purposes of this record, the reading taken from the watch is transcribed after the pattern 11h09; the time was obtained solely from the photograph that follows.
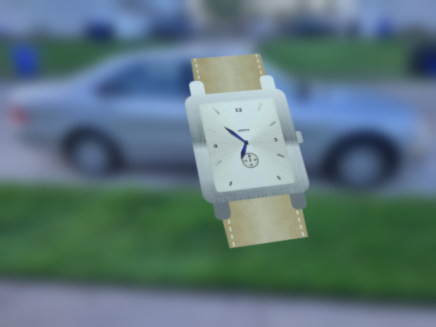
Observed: 6h53
